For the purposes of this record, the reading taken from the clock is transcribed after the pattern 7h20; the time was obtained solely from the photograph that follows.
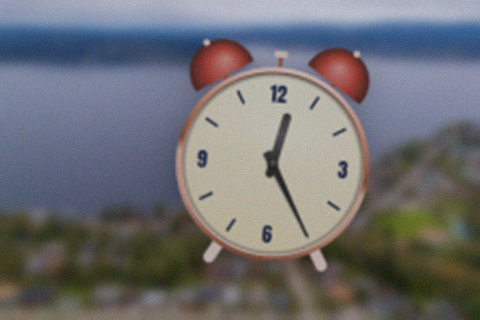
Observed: 12h25
